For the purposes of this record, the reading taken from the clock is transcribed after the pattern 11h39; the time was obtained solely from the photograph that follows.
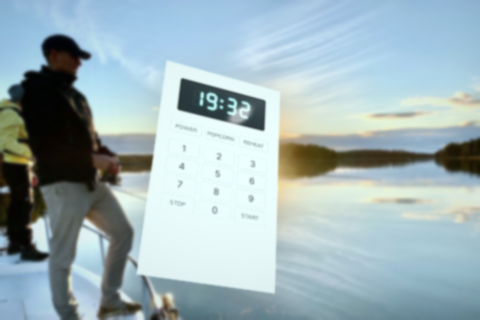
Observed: 19h32
